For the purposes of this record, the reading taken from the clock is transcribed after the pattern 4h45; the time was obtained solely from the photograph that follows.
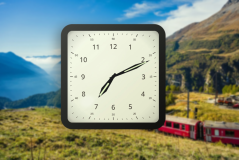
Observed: 7h11
